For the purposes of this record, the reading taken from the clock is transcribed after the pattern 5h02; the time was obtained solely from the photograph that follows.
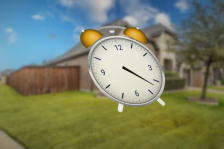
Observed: 4h22
